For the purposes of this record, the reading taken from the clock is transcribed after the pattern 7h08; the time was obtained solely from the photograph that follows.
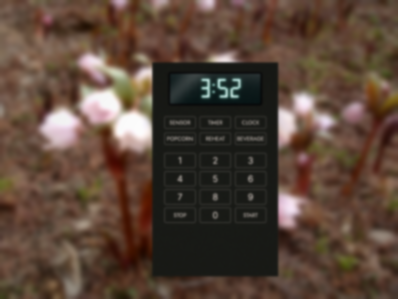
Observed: 3h52
